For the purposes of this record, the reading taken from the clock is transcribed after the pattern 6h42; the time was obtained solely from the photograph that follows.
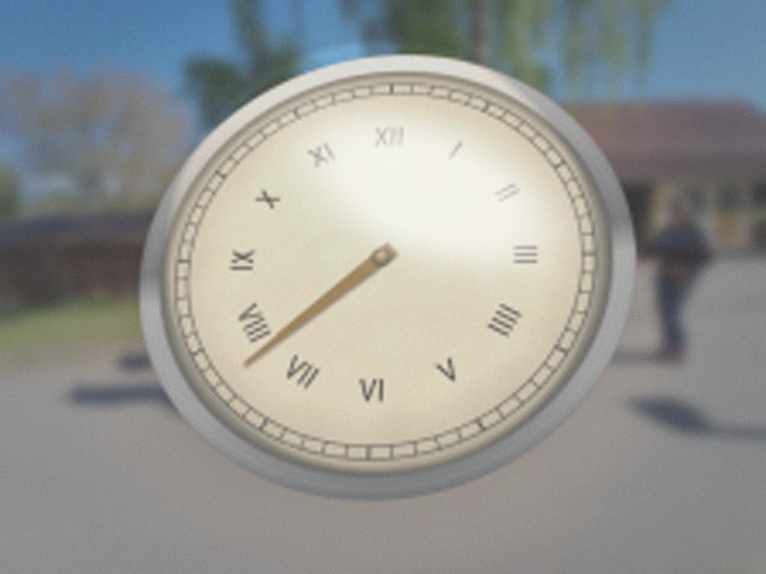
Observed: 7h38
